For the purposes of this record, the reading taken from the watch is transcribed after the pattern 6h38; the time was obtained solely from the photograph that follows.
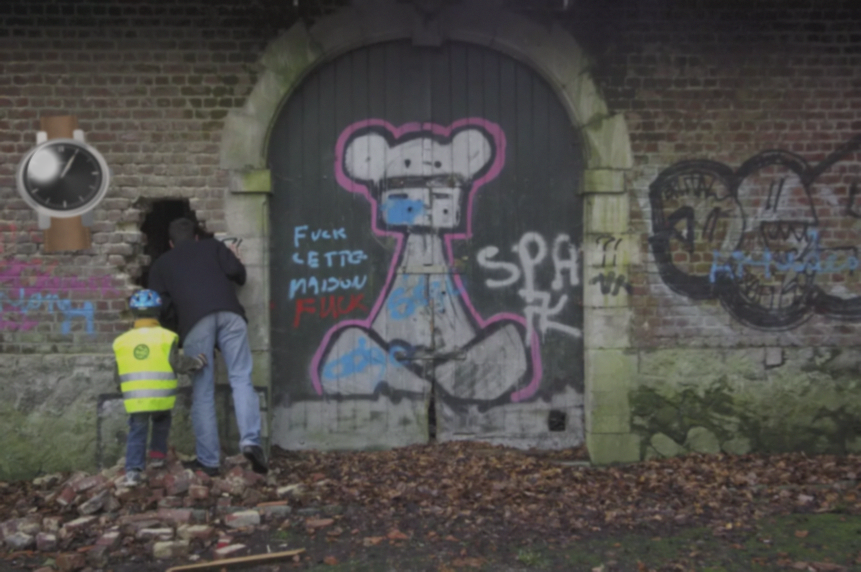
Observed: 1h05
